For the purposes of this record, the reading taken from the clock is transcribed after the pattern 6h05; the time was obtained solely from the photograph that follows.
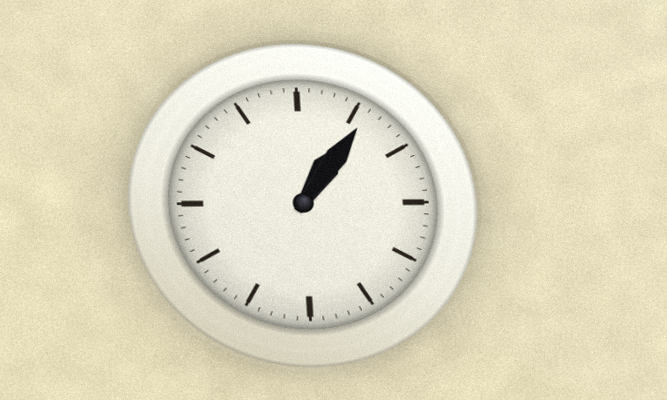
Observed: 1h06
